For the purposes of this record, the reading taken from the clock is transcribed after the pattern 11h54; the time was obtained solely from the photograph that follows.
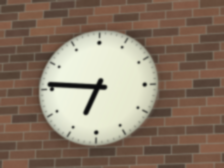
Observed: 6h46
